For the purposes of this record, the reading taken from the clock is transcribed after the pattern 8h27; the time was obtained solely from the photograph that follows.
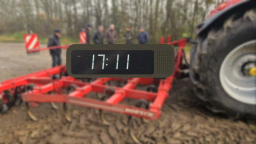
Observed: 17h11
